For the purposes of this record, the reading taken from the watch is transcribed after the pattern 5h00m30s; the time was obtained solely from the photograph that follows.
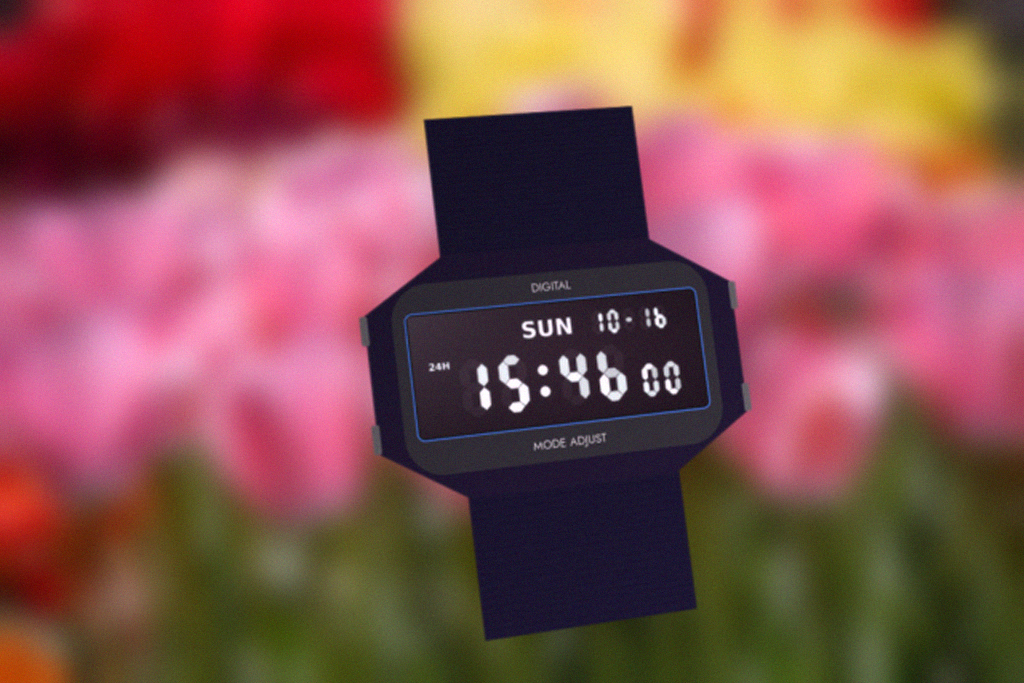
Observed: 15h46m00s
